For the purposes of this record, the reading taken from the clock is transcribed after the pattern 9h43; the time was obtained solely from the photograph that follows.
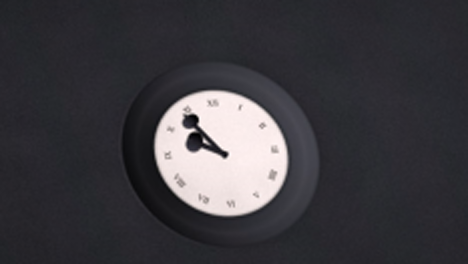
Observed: 9h54
